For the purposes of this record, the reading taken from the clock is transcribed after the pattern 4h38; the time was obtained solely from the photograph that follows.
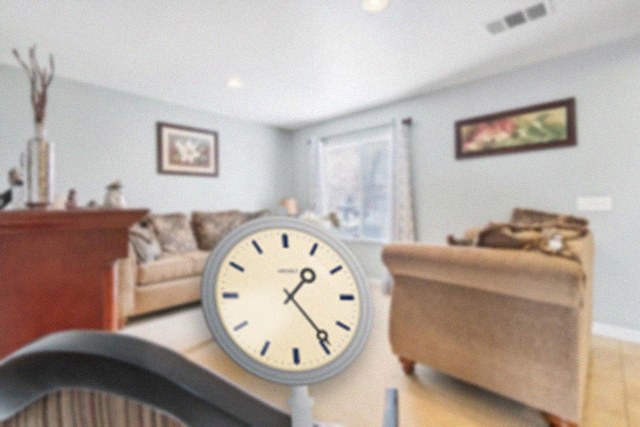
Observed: 1h24
